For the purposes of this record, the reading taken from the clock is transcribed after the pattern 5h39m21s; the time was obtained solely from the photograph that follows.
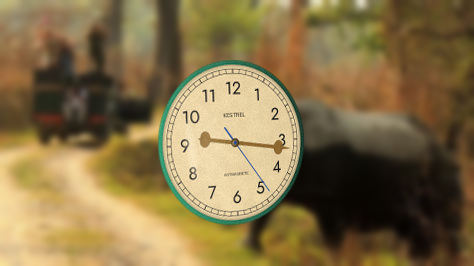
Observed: 9h16m24s
